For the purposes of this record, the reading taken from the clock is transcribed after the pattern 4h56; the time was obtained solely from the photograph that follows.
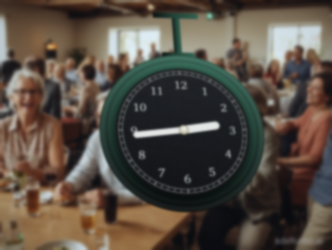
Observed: 2h44
